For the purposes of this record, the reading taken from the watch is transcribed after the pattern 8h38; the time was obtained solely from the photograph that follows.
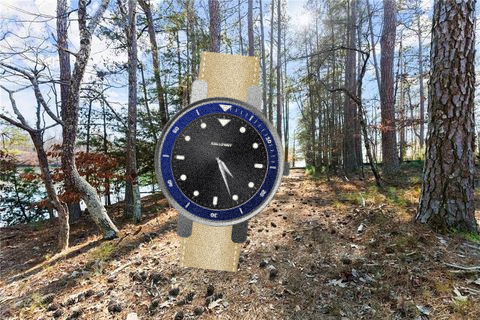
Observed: 4h26
